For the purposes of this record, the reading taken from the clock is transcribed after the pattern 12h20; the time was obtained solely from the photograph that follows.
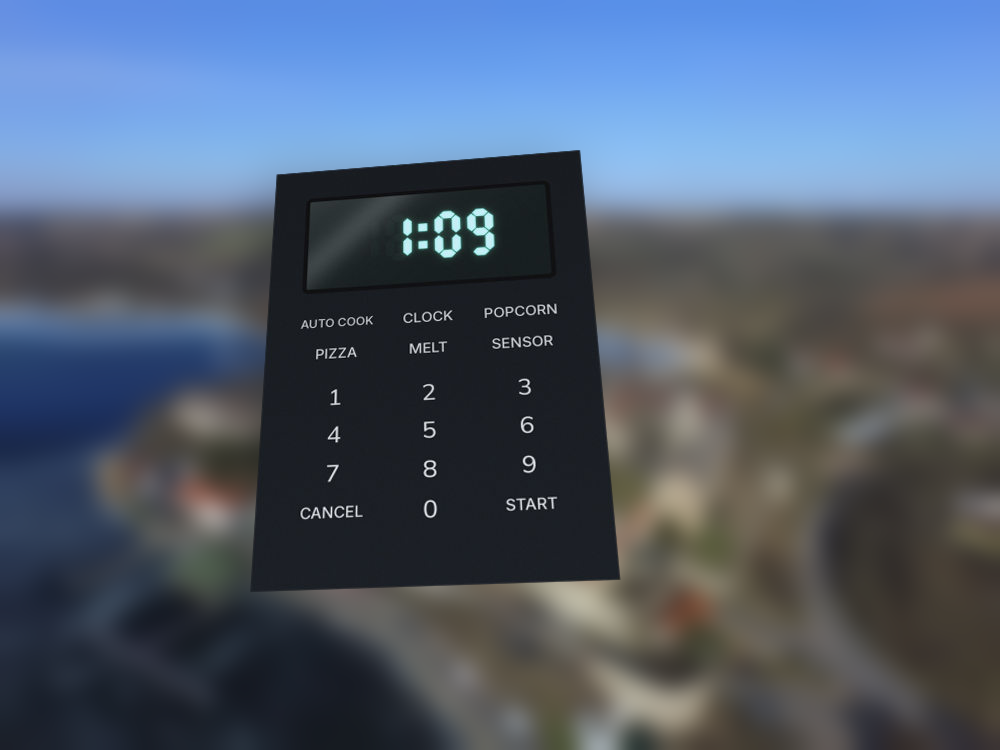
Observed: 1h09
